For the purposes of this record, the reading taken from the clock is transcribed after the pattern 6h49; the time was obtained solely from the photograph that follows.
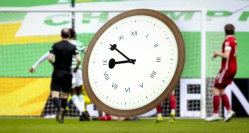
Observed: 8h51
